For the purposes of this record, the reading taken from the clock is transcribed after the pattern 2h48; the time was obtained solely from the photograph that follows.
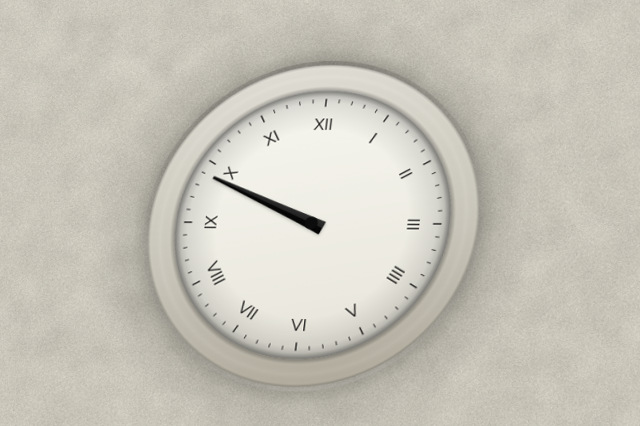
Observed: 9h49
